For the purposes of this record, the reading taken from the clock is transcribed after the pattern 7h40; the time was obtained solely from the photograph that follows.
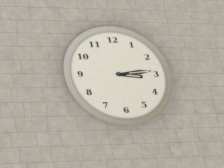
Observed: 3h14
